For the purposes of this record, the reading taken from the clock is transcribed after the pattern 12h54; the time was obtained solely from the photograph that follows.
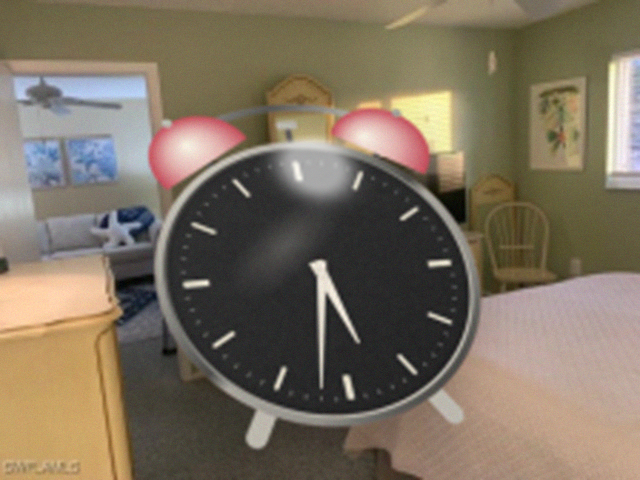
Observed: 5h32
